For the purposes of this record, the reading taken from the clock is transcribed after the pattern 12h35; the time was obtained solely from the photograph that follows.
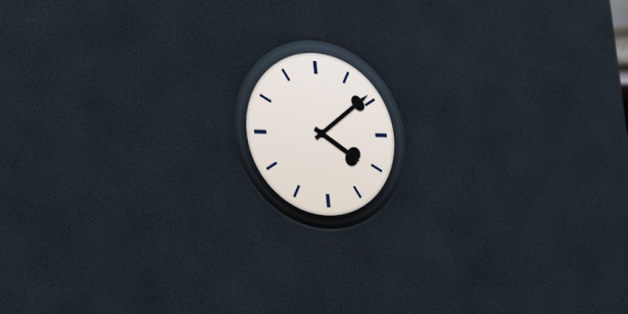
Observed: 4h09
